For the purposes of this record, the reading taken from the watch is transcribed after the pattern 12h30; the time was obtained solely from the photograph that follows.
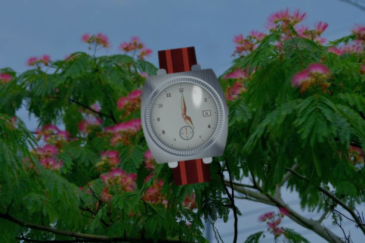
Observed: 5h00
